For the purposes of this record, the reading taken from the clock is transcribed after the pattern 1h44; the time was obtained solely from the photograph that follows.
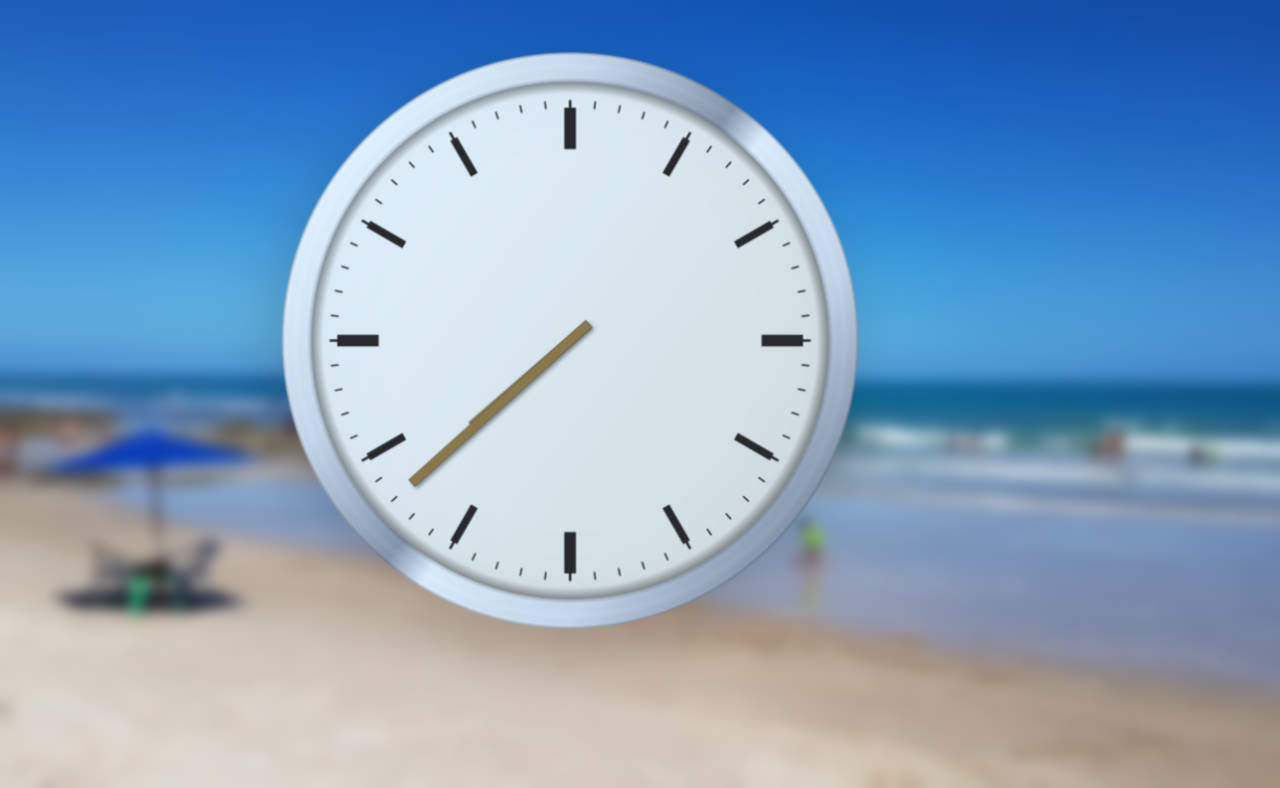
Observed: 7h38
